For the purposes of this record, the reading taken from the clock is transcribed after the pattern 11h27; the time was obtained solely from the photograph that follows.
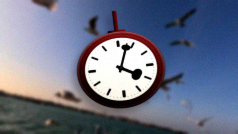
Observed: 4h03
